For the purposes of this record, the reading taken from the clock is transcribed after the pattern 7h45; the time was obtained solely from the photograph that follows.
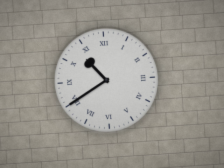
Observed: 10h40
